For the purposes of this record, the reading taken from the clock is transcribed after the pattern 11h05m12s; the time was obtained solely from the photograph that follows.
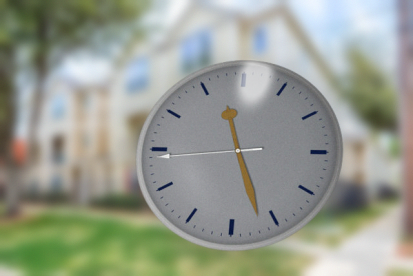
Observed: 11h26m44s
